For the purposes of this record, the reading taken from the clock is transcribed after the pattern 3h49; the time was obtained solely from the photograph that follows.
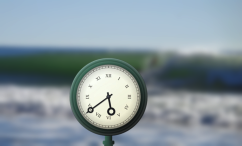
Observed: 5h39
